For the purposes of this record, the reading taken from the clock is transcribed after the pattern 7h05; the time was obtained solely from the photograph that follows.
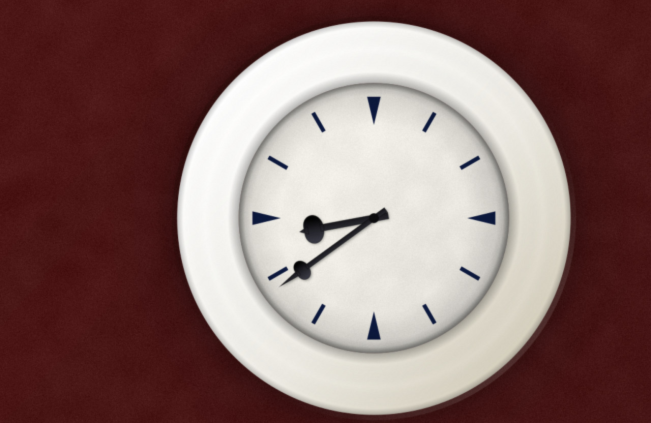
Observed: 8h39
